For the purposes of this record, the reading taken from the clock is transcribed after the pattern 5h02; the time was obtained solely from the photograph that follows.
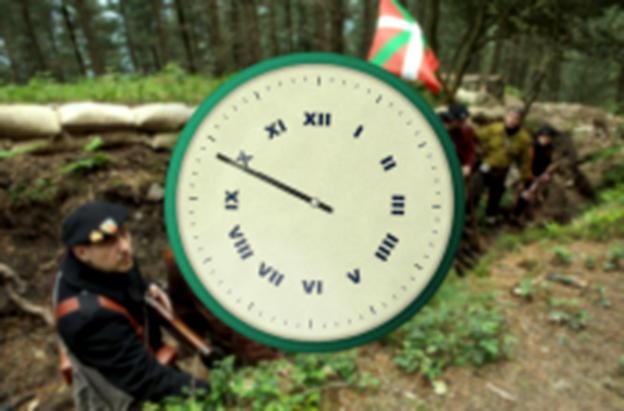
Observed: 9h49
